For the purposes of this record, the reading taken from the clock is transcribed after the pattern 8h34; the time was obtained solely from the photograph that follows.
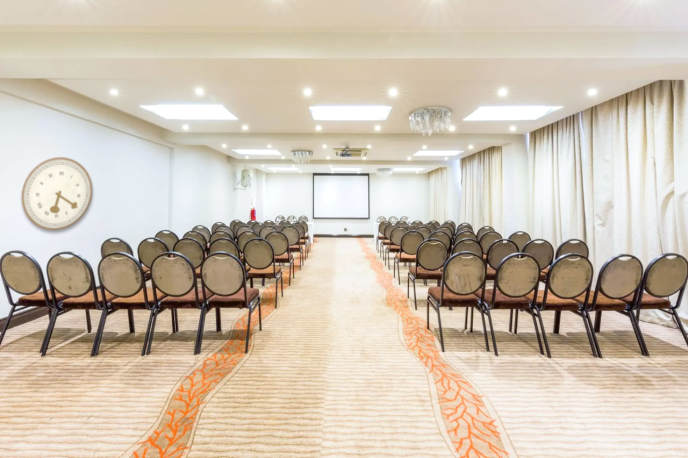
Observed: 6h20
